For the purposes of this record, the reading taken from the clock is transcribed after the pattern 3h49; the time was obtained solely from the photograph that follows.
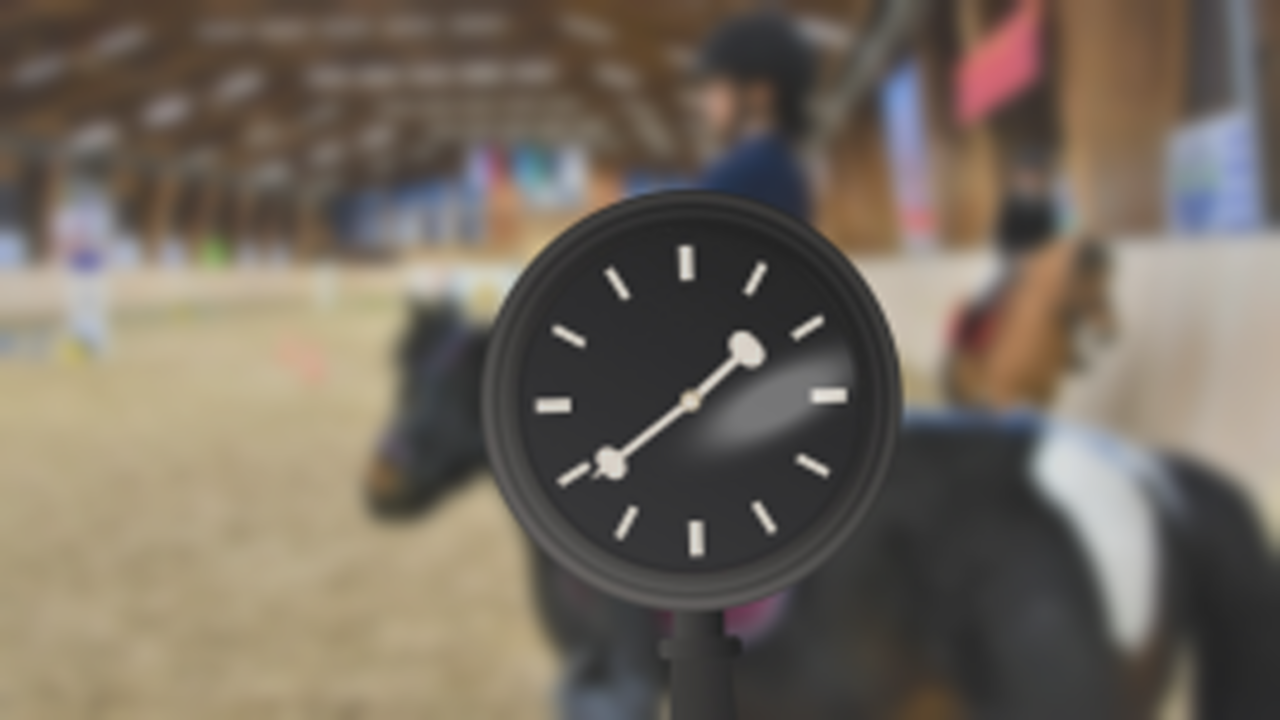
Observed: 1h39
